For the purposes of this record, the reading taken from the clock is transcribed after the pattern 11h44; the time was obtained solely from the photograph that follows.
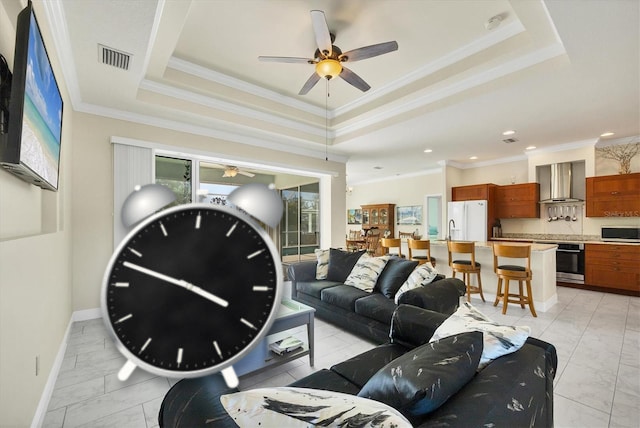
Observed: 3h48
